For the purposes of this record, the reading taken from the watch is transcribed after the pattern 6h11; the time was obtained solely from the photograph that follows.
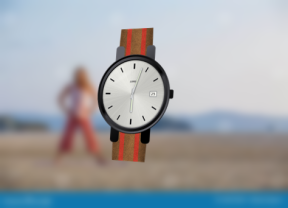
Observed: 6h03
